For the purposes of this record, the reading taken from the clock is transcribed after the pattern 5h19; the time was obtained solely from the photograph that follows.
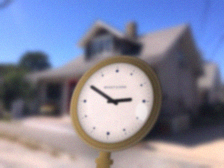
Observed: 2h50
